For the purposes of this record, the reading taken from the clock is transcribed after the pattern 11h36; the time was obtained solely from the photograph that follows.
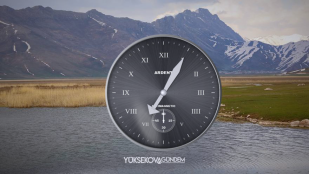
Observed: 7h05
